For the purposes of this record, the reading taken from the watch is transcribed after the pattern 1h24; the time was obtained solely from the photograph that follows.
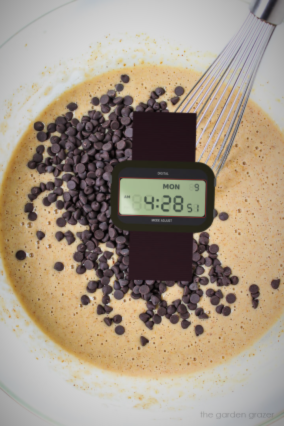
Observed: 4h28
